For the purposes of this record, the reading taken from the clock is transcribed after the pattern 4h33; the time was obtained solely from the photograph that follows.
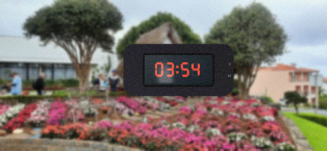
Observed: 3h54
